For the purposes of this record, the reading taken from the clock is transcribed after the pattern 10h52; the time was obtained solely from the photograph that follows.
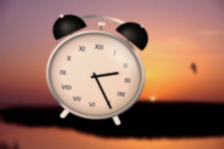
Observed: 2h25
